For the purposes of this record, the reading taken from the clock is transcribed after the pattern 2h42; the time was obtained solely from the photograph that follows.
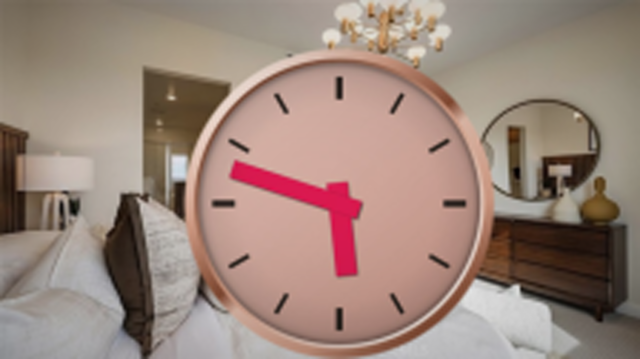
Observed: 5h48
